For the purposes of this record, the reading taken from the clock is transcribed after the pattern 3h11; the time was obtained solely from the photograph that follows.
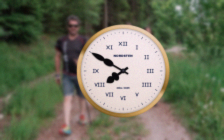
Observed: 7h50
